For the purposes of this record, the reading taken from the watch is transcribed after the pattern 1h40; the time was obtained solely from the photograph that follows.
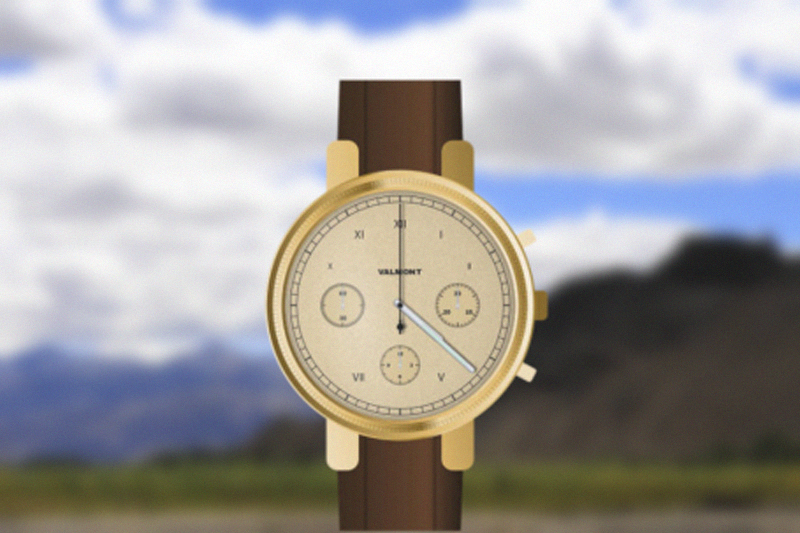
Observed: 4h22
